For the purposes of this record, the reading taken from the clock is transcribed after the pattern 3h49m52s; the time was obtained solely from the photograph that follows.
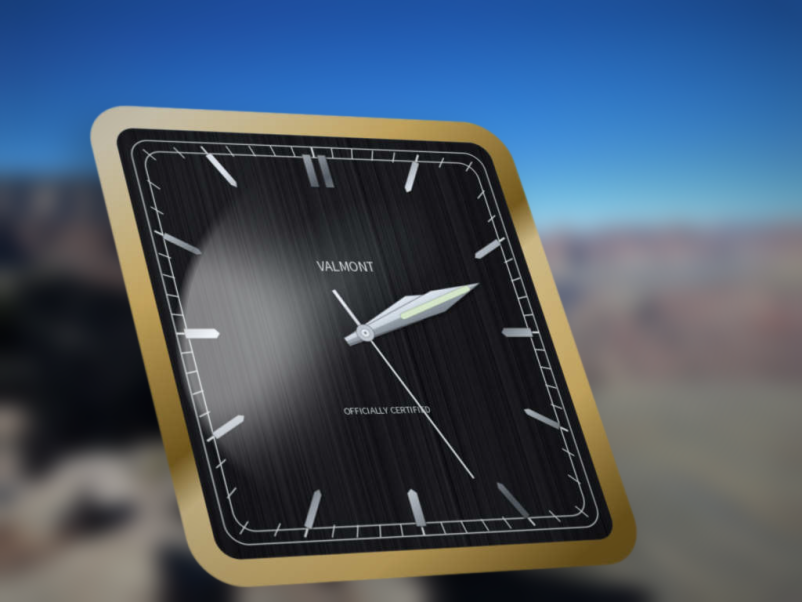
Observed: 2h11m26s
